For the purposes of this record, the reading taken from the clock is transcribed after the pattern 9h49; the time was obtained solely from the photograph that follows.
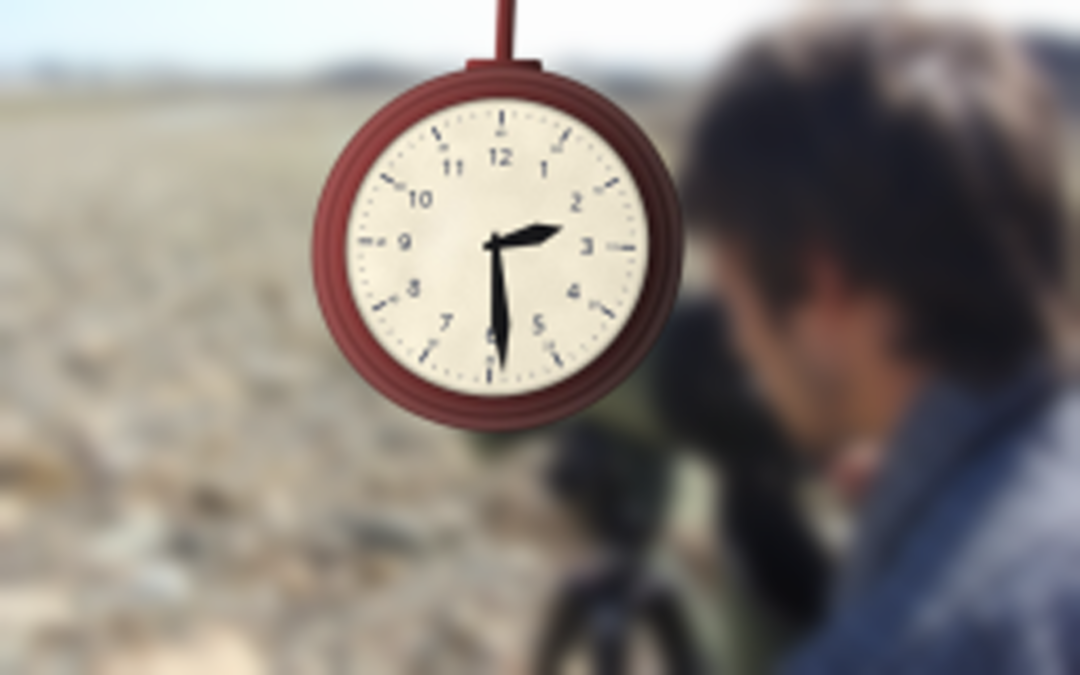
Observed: 2h29
